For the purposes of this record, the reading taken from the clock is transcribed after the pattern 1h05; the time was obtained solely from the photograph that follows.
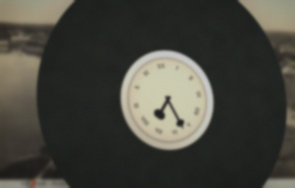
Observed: 7h27
